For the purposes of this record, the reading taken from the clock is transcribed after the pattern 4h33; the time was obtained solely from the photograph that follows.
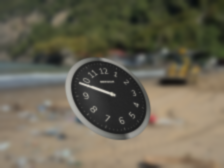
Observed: 9h49
